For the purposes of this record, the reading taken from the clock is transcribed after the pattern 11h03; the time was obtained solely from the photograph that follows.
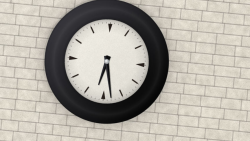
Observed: 6h28
